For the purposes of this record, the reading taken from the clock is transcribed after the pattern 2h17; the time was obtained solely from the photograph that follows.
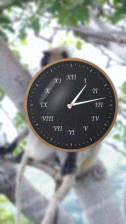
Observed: 1h13
